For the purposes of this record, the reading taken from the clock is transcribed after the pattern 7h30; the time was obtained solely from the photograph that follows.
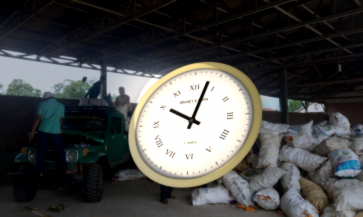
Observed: 10h03
